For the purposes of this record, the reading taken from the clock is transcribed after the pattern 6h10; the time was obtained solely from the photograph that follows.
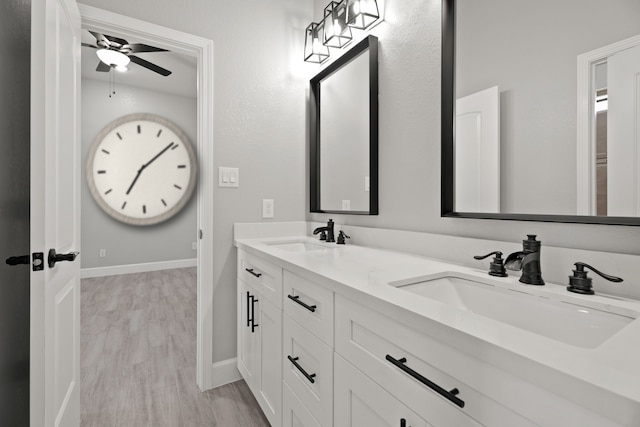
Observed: 7h09
